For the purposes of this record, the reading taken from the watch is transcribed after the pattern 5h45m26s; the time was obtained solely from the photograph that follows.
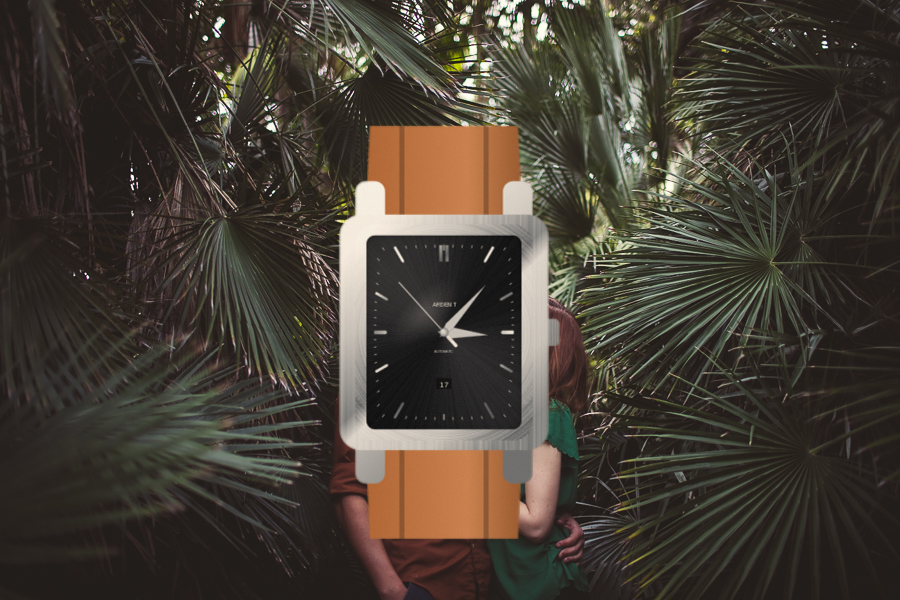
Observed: 3h06m53s
